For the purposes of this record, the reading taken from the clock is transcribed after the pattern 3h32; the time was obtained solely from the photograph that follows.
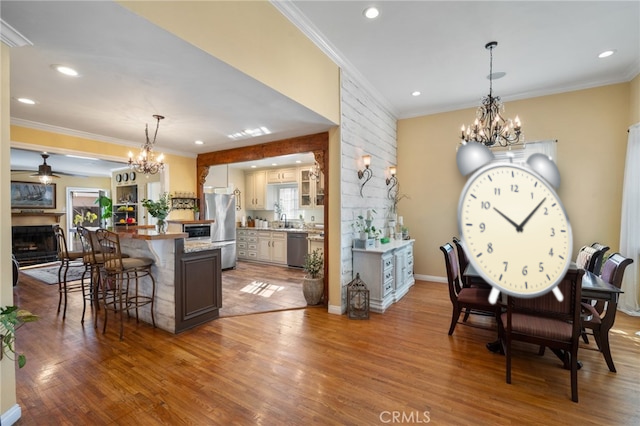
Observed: 10h08
